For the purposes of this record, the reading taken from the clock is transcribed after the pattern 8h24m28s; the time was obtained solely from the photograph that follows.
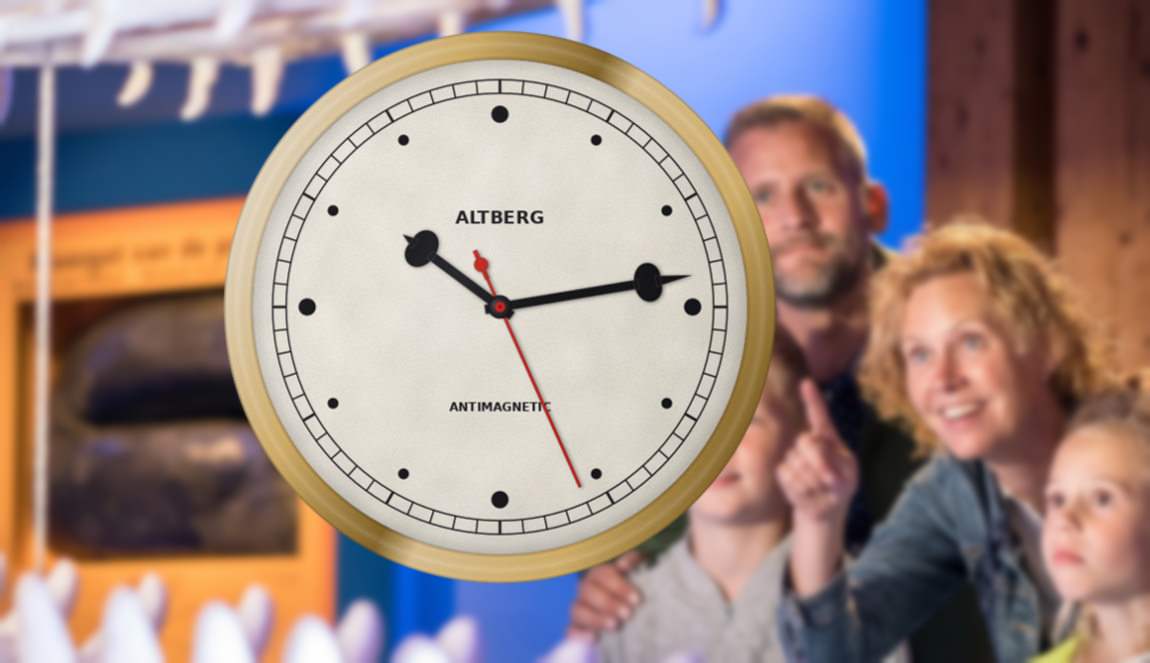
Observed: 10h13m26s
